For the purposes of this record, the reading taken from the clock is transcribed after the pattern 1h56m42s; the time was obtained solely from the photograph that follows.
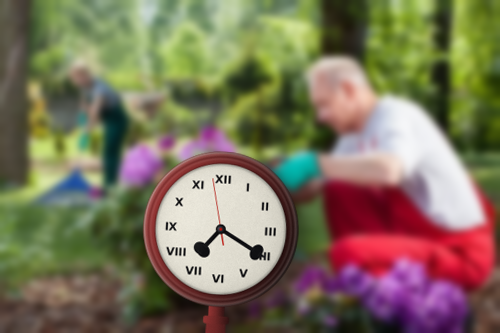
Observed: 7h19m58s
